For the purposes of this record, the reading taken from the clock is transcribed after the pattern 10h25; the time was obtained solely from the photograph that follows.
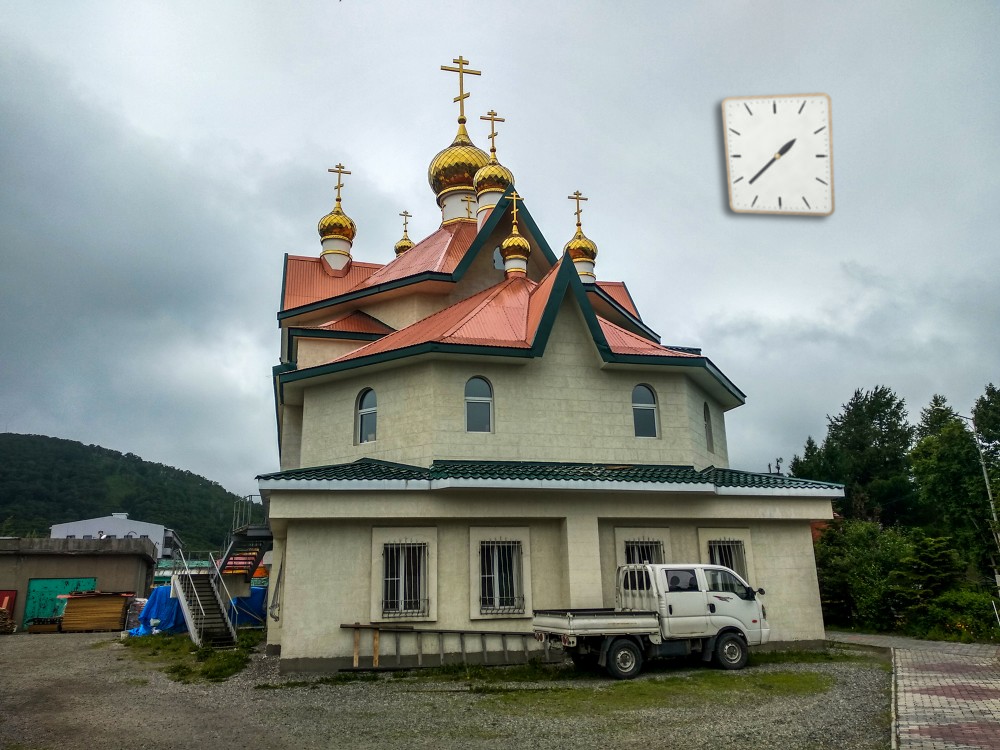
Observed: 1h38
